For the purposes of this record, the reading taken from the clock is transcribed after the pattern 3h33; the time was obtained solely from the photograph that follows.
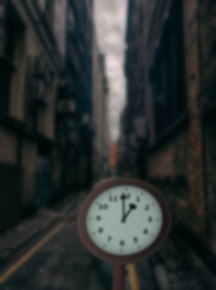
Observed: 12h59
